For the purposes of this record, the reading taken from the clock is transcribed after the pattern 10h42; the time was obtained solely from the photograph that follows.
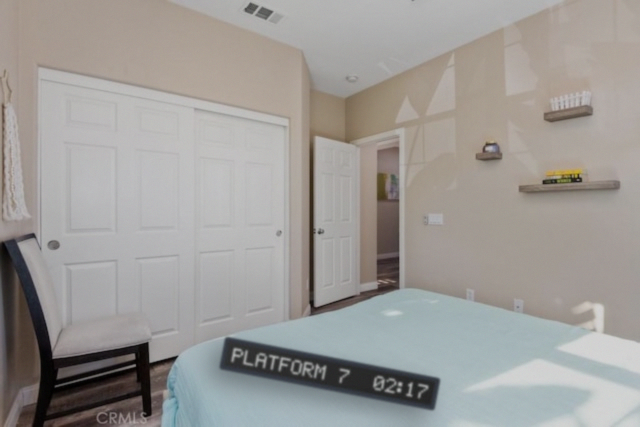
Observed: 2h17
